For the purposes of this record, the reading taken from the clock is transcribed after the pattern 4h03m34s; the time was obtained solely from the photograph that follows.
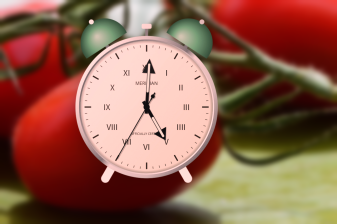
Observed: 5h00m35s
